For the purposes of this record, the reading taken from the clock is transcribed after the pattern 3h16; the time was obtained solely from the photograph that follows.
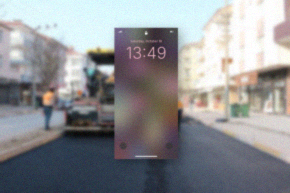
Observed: 13h49
